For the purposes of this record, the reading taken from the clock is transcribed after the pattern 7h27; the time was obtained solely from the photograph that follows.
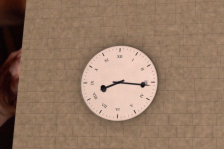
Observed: 8h16
